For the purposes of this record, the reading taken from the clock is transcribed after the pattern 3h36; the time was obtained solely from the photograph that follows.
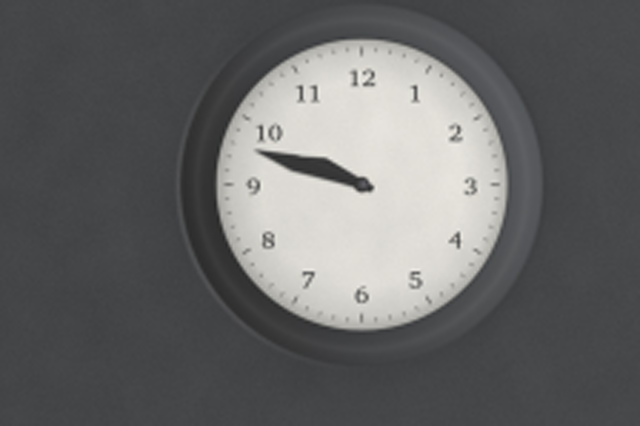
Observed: 9h48
